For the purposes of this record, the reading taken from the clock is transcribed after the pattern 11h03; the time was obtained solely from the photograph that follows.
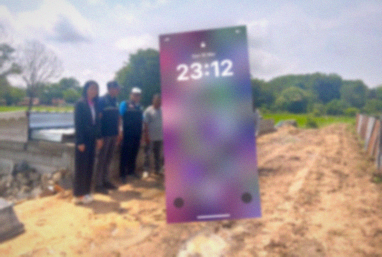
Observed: 23h12
